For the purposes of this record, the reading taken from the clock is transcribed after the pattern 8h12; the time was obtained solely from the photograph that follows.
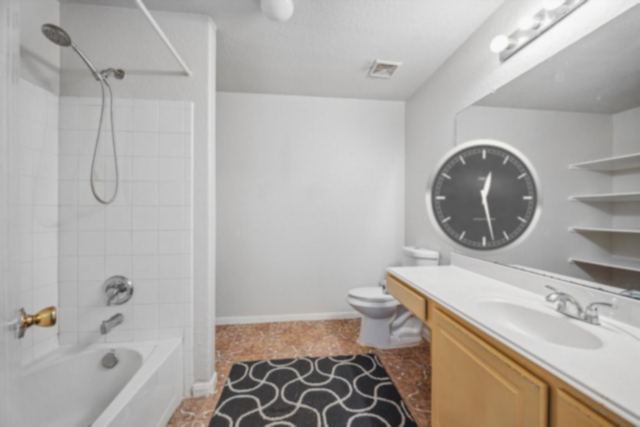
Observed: 12h28
